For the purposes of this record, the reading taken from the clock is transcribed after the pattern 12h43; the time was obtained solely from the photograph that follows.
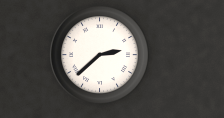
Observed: 2h38
